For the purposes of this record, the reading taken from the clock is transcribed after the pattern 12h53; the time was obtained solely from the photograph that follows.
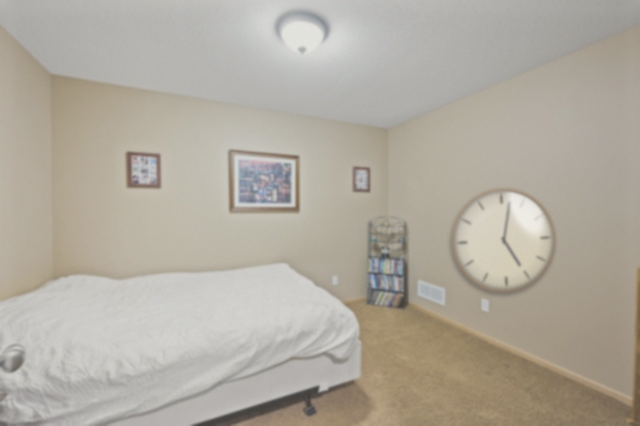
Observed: 5h02
